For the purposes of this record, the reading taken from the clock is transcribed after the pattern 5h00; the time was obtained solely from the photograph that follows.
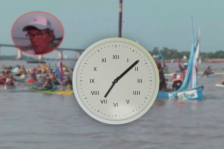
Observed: 7h08
